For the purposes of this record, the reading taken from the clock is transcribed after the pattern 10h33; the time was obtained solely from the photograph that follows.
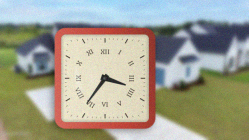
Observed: 3h36
